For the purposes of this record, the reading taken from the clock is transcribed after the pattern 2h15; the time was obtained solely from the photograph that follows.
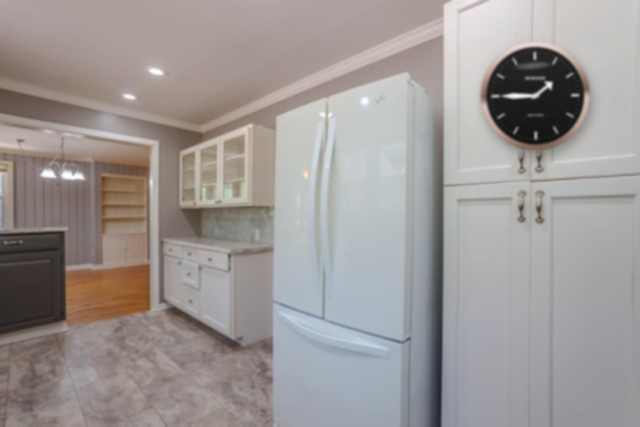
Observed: 1h45
